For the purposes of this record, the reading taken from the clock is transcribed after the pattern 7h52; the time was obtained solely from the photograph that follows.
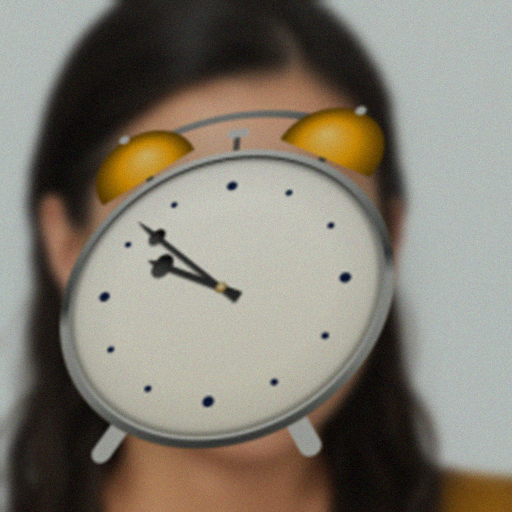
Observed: 9h52
